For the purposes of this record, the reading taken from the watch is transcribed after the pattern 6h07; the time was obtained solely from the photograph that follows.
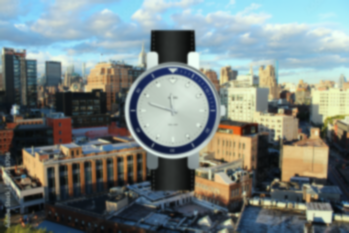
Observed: 11h48
